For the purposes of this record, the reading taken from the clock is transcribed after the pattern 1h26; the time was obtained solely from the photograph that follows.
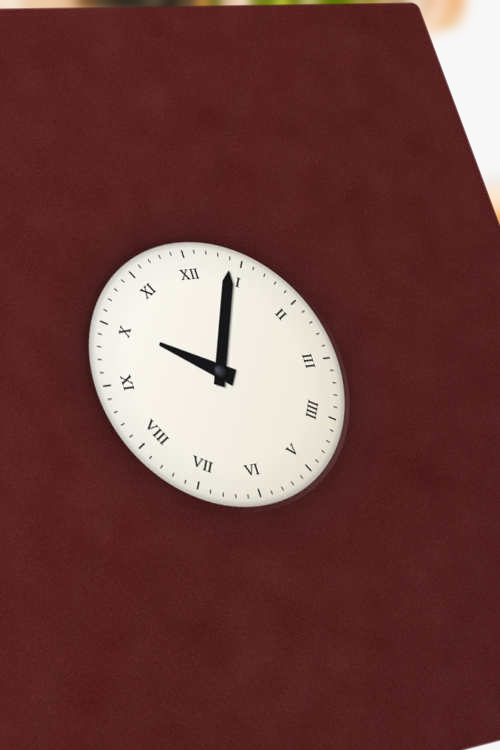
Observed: 10h04
